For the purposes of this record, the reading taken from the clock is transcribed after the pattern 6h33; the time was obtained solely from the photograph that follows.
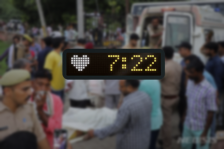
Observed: 7h22
